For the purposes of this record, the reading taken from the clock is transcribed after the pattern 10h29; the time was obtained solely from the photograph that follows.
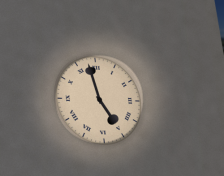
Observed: 4h58
